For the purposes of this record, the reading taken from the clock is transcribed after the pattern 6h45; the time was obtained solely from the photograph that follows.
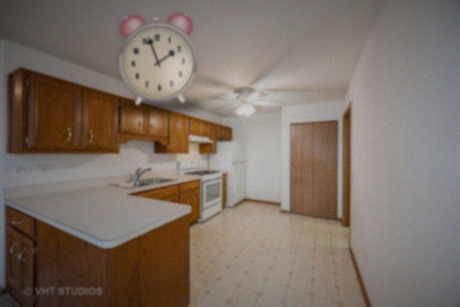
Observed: 1h57
